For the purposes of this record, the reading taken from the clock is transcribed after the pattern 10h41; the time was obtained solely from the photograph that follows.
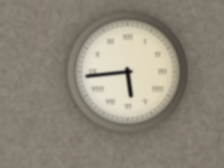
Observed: 5h44
